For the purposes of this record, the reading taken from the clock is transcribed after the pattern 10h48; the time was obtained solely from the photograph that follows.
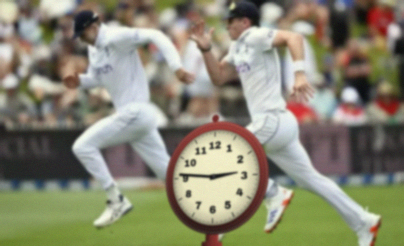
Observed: 2h46
